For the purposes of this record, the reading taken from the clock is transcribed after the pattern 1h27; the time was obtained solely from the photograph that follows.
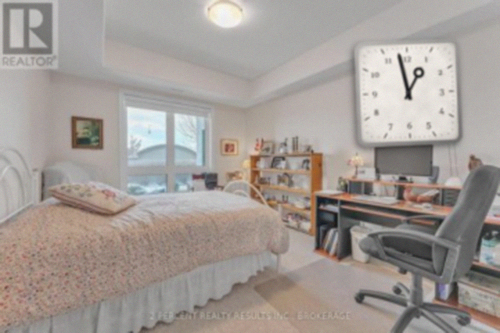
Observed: 12h58
